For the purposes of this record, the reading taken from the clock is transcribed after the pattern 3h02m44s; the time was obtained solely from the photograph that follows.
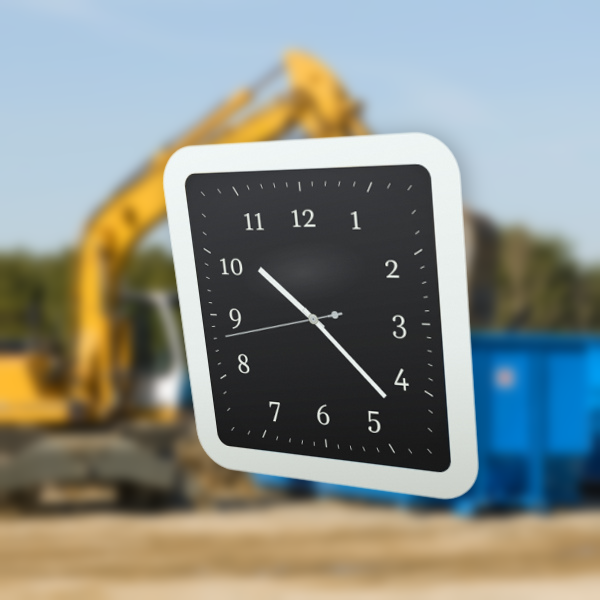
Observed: 10h22m43s
